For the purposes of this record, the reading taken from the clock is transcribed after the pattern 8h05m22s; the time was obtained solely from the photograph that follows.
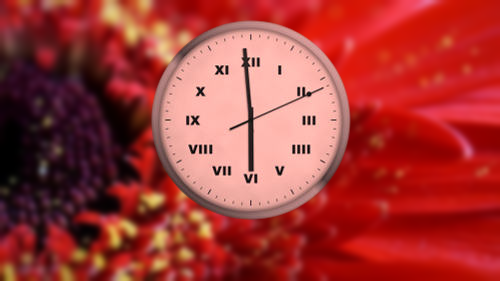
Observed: 5h59m11s
